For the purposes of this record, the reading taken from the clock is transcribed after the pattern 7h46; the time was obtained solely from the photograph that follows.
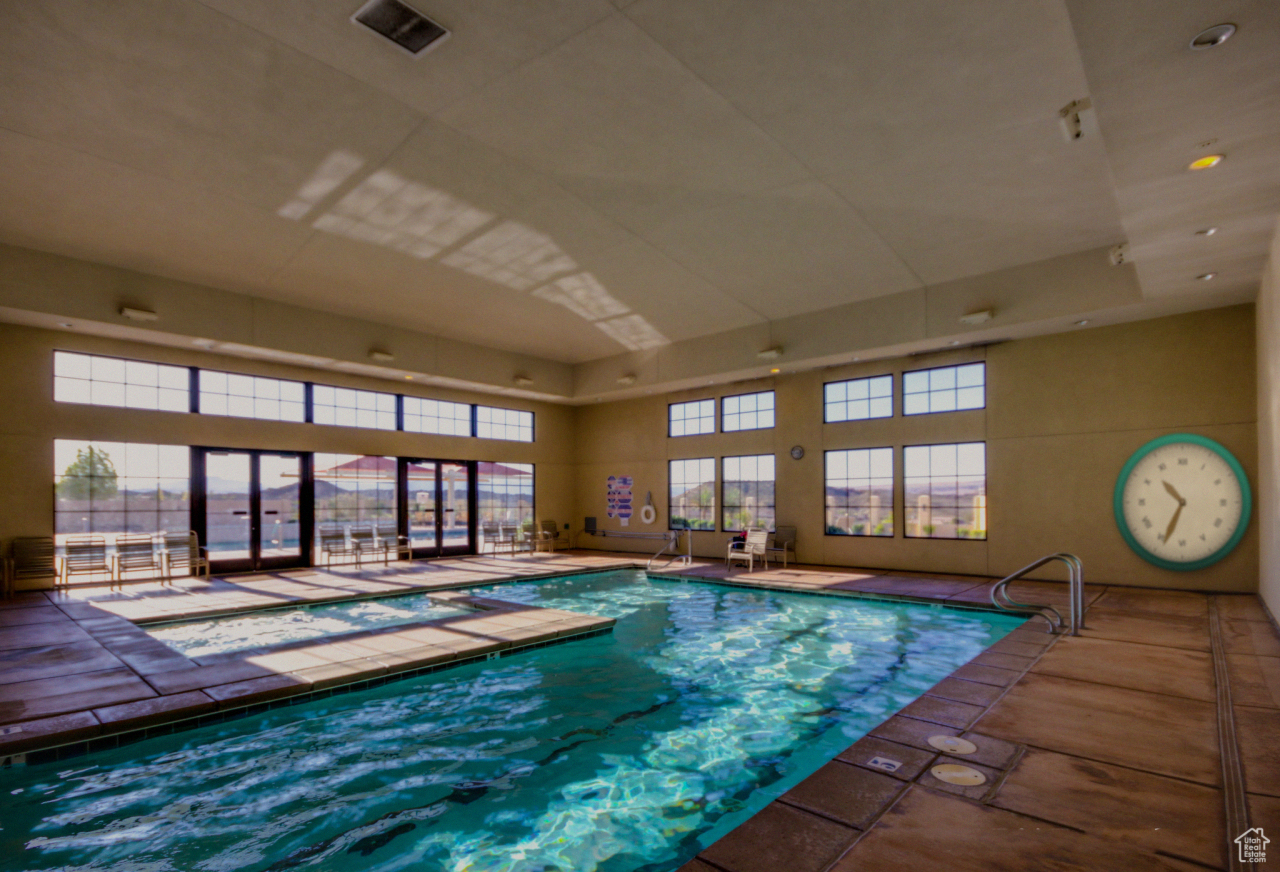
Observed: 10h34
